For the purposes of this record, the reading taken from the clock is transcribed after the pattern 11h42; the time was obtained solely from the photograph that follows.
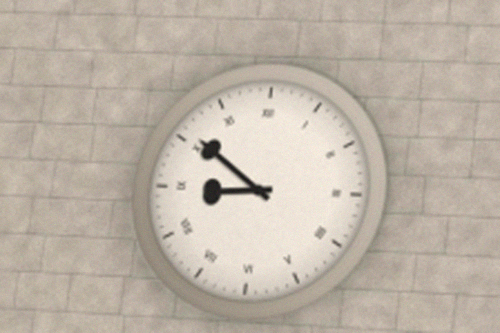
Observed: 8h51
